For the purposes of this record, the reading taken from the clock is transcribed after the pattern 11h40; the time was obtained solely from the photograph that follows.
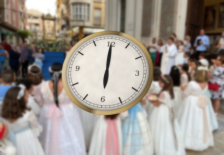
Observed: 6h00
